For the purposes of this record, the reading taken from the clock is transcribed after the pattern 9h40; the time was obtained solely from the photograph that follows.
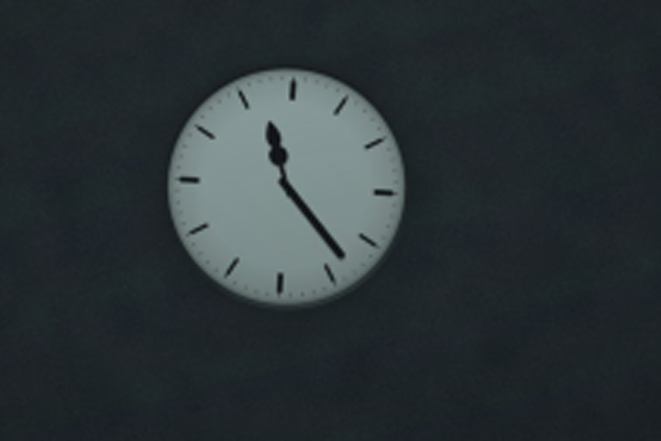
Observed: 11h23
